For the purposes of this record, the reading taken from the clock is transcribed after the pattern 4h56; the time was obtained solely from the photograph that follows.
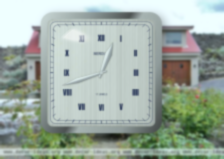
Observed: 12h42
